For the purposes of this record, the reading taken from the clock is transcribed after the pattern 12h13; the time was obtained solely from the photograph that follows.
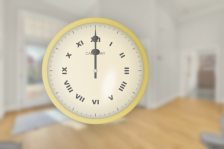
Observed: 12h00
